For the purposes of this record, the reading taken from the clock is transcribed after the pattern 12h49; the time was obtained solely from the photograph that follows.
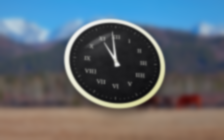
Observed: 10h59
